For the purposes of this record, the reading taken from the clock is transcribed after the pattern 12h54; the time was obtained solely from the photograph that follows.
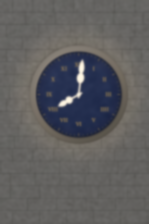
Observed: 8h01
